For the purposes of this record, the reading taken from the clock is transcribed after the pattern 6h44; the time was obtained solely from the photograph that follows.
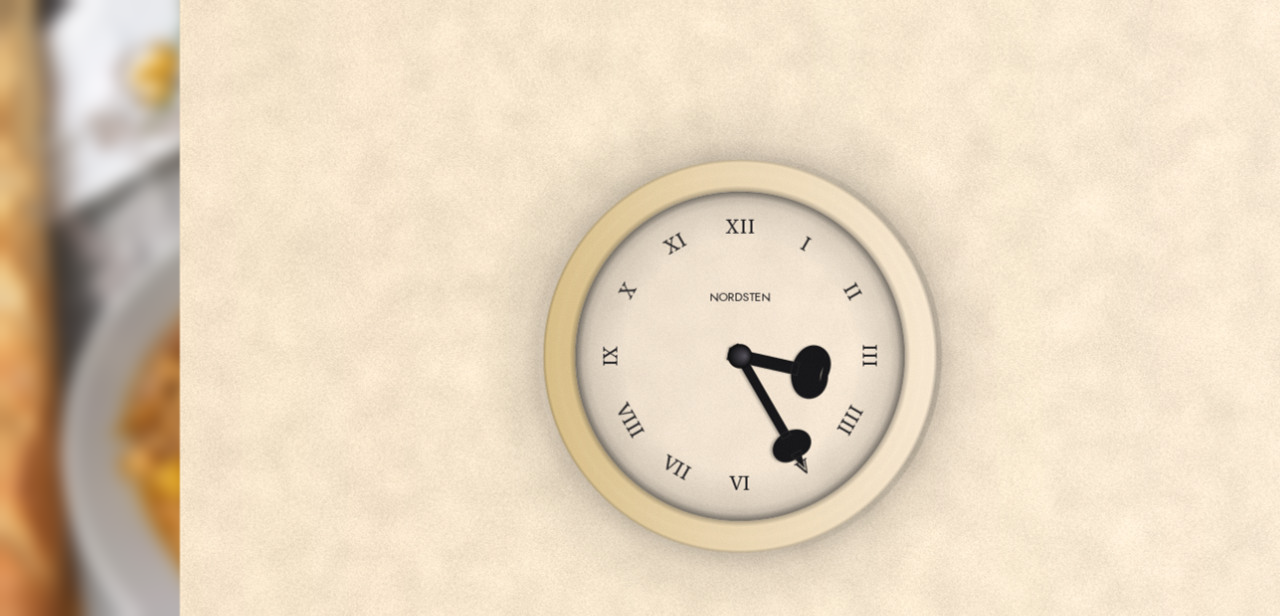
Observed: 3h25
